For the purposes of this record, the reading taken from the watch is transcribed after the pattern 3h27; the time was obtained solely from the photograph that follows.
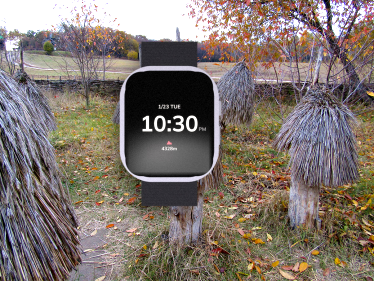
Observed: 10h30
